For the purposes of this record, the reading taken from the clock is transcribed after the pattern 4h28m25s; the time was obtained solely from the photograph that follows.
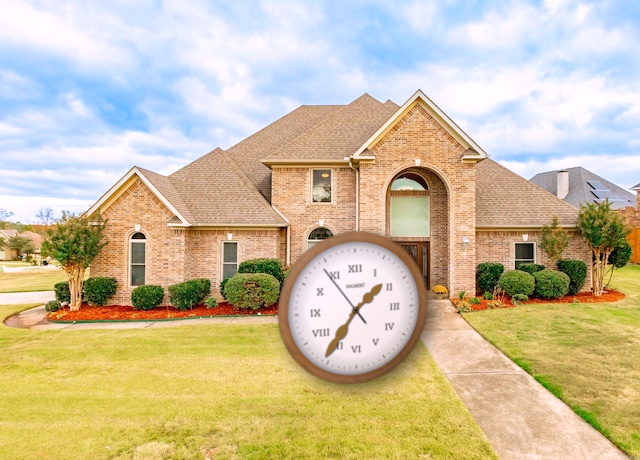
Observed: 1h35m54s
